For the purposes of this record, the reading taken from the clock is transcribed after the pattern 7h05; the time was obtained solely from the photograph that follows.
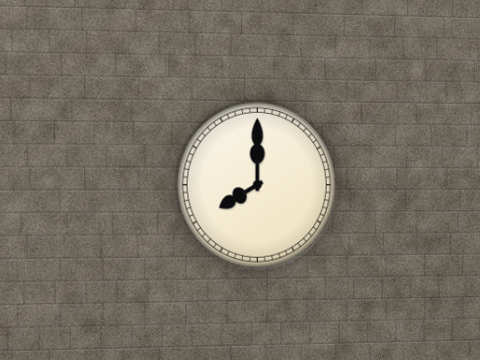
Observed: 8h00
